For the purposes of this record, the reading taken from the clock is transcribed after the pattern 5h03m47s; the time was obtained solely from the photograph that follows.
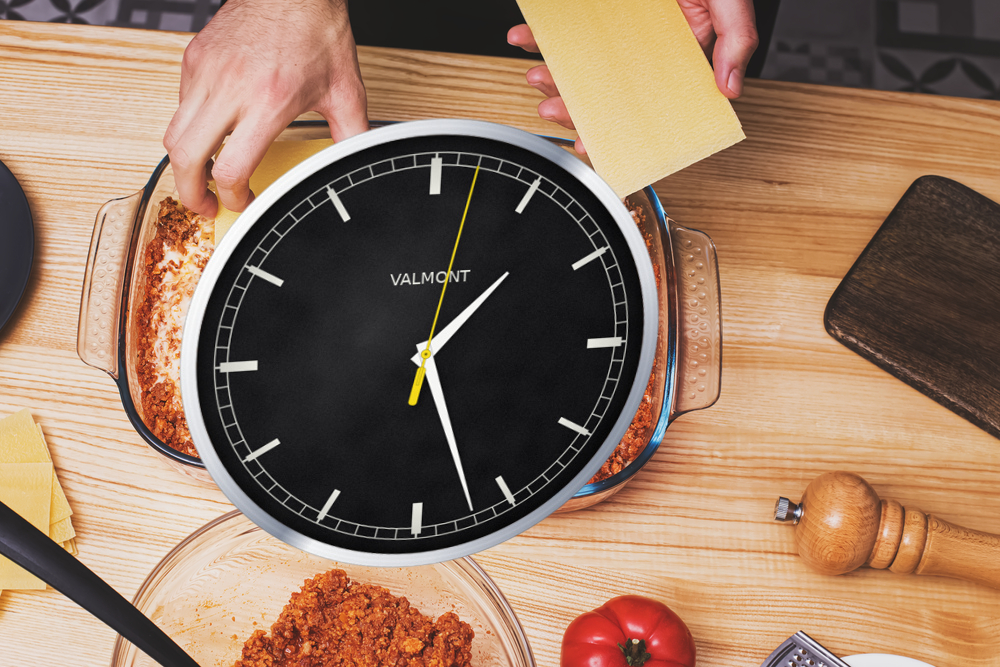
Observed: 1h27m02s
